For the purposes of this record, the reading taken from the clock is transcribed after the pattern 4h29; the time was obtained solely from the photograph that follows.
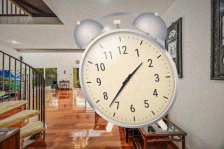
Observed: 1h37
